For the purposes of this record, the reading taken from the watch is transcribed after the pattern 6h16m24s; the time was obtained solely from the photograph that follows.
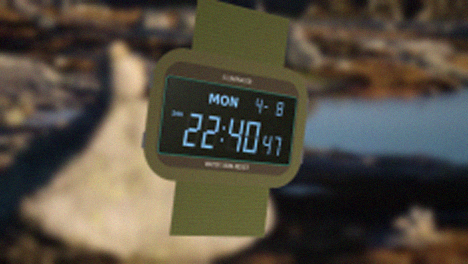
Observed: 22h40m47s
